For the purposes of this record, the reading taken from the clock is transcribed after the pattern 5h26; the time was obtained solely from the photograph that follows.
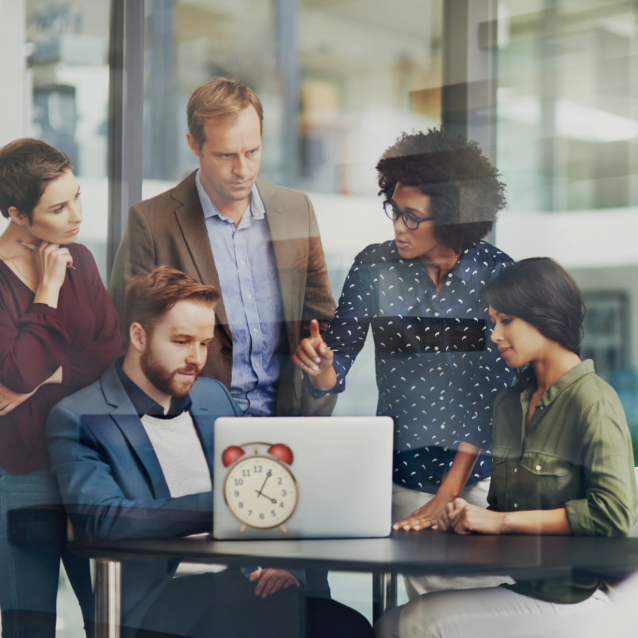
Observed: 4h05
